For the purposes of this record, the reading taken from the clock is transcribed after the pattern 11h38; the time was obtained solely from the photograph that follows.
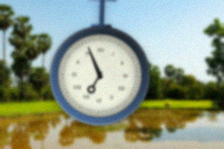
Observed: 6h56
